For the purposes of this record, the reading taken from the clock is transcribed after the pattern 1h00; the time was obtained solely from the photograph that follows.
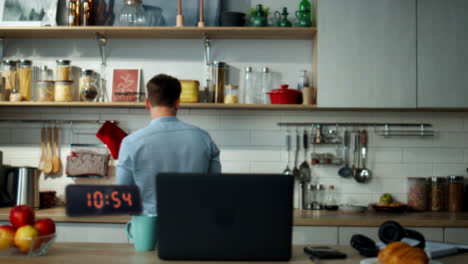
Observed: 10h54
